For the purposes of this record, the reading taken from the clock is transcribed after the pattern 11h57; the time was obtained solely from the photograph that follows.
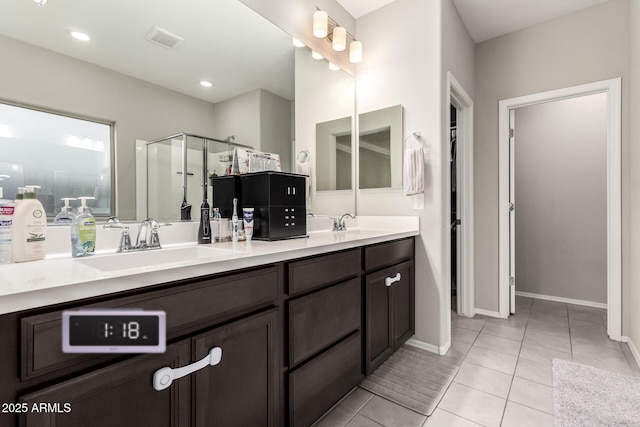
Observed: 1h18
